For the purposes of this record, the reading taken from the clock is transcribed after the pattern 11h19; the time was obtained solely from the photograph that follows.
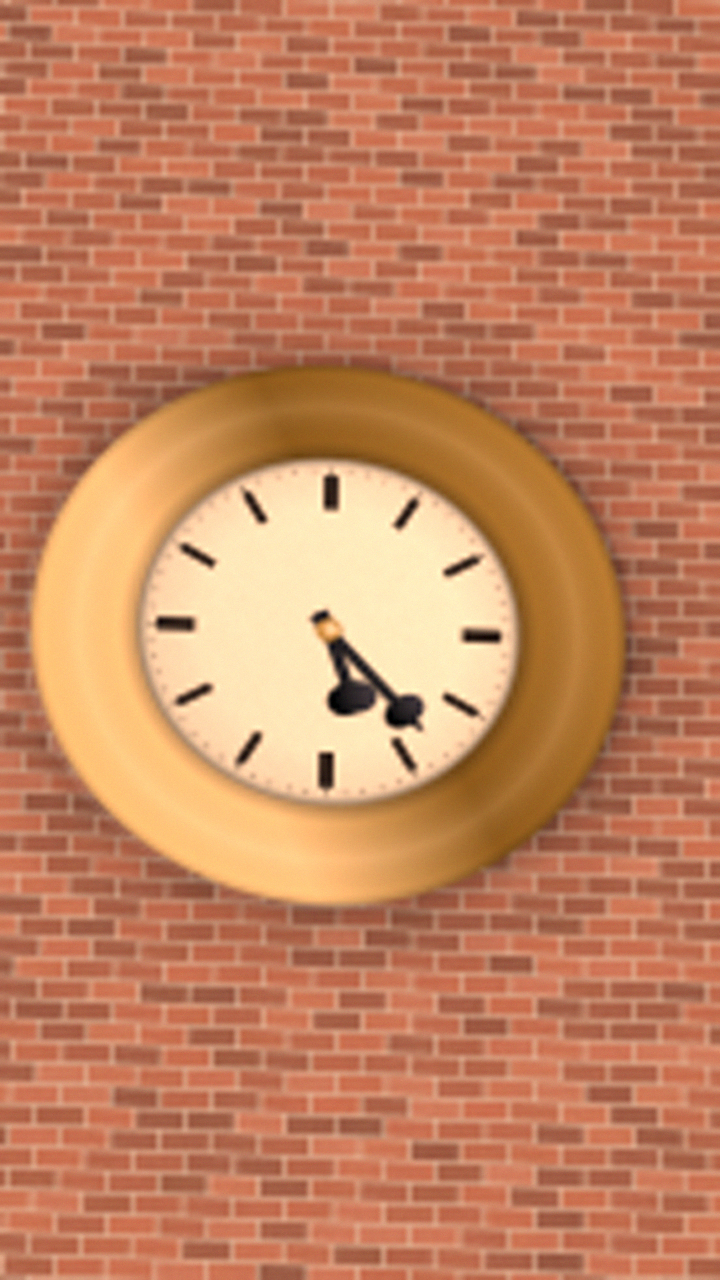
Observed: 5h23
